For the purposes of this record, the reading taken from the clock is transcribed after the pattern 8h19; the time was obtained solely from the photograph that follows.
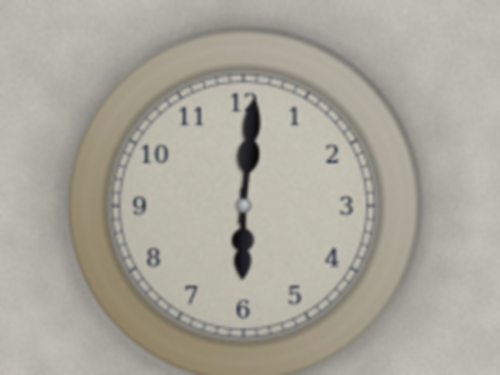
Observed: 6h01
